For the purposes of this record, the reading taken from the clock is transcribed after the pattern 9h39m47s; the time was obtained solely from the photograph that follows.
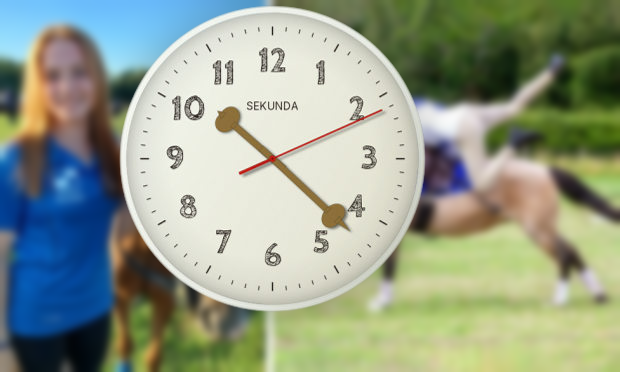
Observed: 10h22m11s
